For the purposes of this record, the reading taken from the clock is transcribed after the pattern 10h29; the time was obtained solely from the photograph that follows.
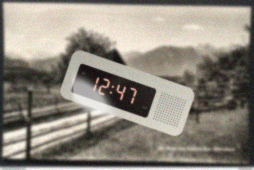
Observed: 12h47
